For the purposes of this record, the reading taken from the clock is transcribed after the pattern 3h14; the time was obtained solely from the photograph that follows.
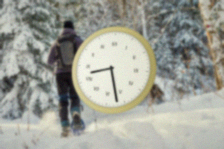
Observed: 8h27
